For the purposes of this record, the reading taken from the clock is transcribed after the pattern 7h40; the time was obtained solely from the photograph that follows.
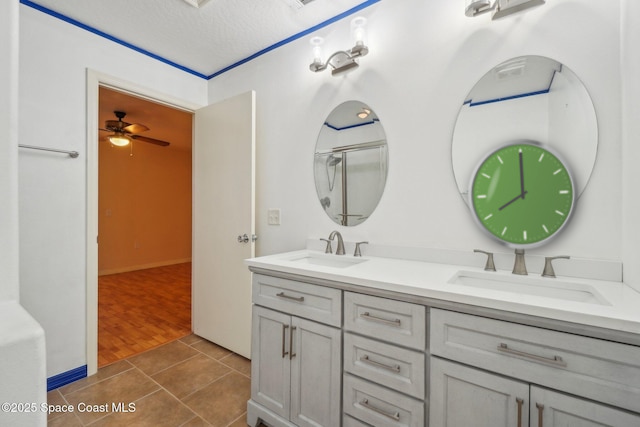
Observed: 8h00
